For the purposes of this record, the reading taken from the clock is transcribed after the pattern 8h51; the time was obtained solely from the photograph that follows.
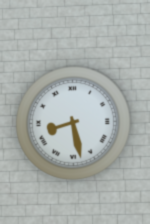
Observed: 8h28
